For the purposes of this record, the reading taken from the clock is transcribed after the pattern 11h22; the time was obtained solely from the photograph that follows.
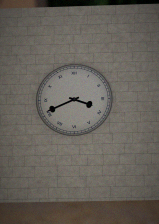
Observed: 3h41
